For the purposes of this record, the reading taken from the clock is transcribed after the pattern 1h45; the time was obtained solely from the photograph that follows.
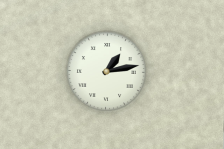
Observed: 1h13
